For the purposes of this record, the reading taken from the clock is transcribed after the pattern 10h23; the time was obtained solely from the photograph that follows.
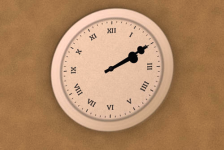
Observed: 2h10
